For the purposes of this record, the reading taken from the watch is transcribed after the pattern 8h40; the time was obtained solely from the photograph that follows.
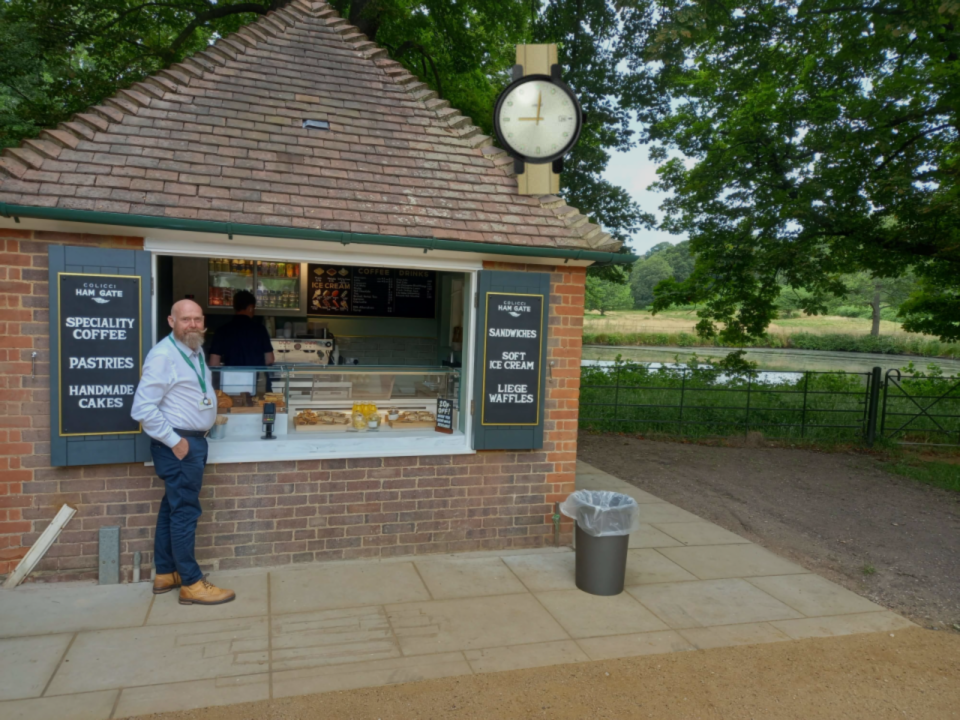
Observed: 9h01
